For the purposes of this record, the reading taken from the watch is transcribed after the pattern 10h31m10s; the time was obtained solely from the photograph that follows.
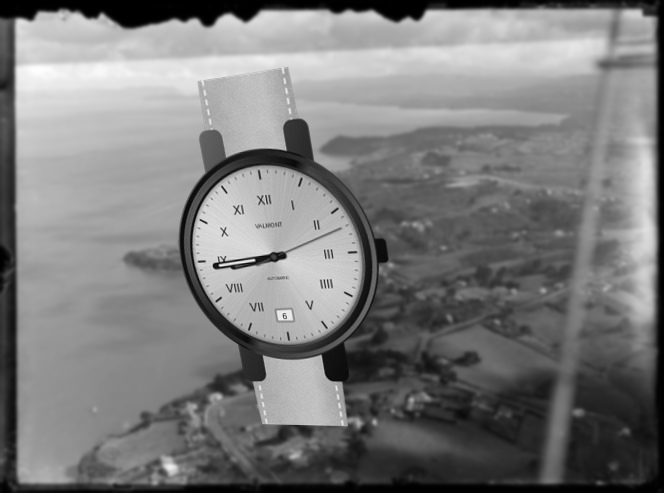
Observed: 8h44m12s
